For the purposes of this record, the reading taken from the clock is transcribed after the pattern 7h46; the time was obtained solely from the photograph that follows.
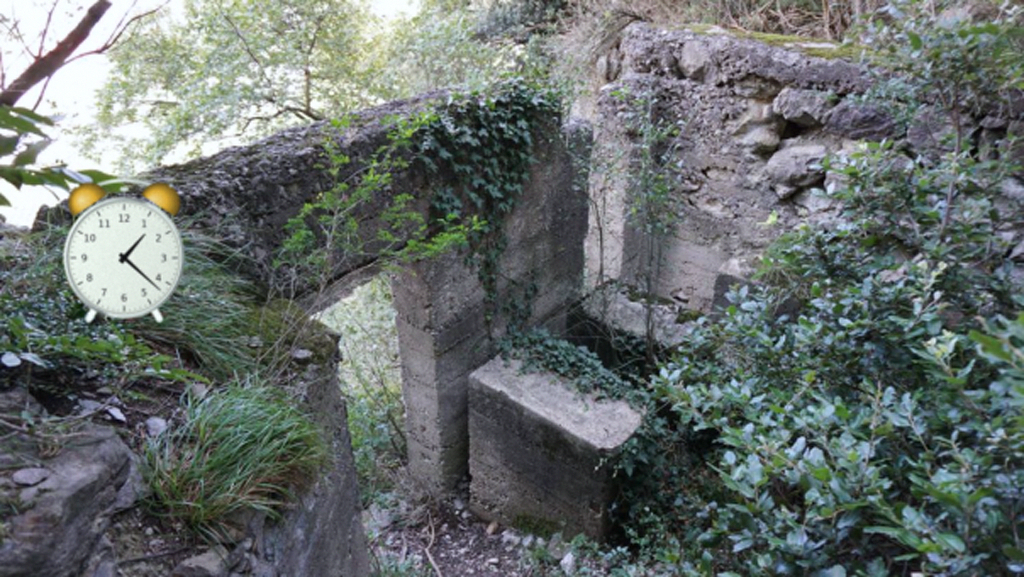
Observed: 1h22
